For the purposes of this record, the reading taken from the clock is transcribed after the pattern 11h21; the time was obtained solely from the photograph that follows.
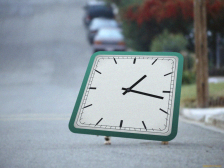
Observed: 1h17
